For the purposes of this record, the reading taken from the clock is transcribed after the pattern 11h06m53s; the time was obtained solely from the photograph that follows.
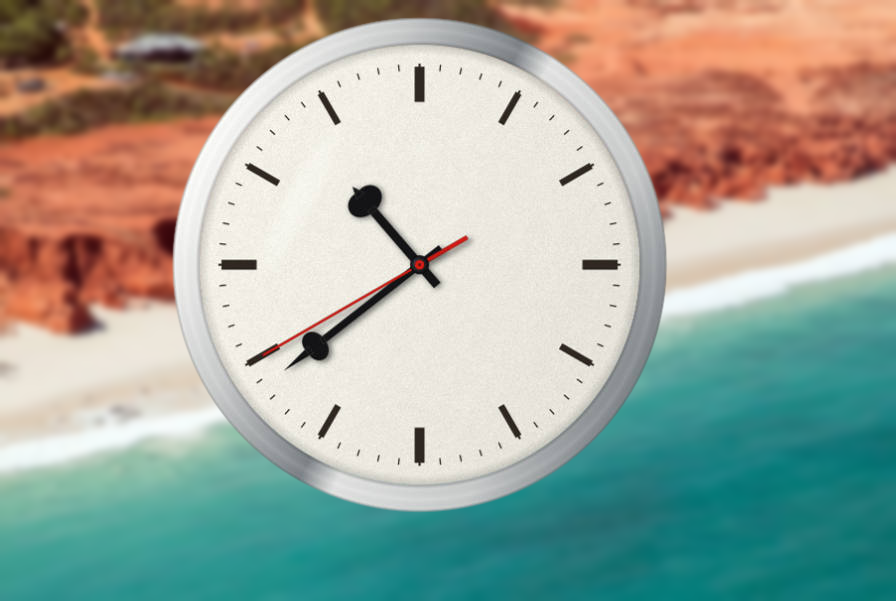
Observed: 10h38m40s
